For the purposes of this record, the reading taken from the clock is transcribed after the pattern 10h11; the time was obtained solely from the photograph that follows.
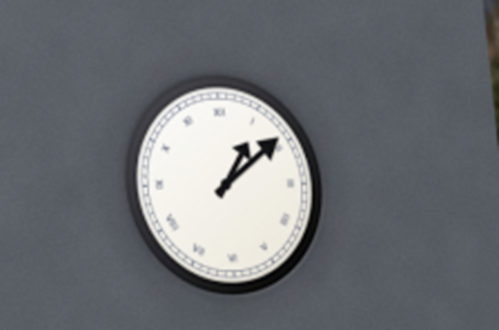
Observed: 1h09
